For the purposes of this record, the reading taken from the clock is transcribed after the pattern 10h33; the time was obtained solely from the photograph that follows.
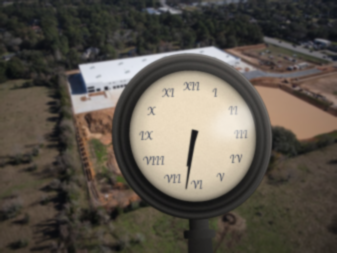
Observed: 6h32
